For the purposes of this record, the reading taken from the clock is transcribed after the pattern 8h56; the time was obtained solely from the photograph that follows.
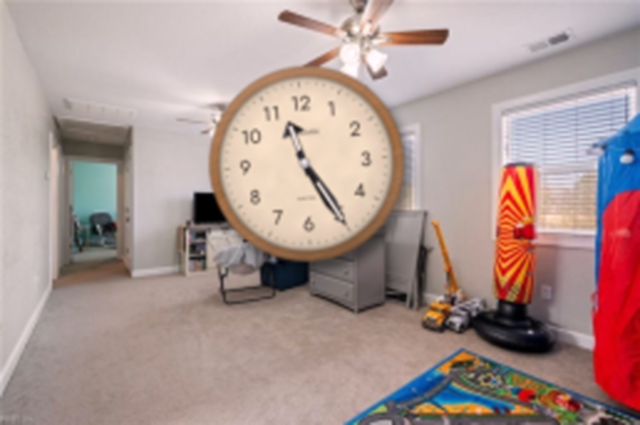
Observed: 11h25
